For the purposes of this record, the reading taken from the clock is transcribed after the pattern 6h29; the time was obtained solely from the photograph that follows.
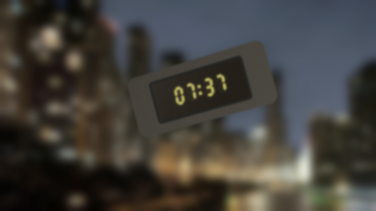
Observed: 7h37
